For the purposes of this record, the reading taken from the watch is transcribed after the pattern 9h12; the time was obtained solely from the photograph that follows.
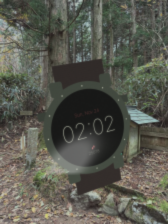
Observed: 2h02
